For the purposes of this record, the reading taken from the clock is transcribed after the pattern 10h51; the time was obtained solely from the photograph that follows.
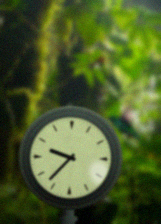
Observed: 9h37
